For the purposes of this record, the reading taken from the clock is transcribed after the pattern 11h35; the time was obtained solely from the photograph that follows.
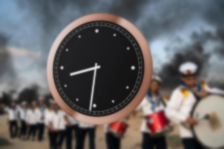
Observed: 8h31
